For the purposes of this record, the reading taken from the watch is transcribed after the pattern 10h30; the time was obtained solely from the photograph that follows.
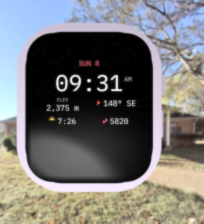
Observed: 9h31
